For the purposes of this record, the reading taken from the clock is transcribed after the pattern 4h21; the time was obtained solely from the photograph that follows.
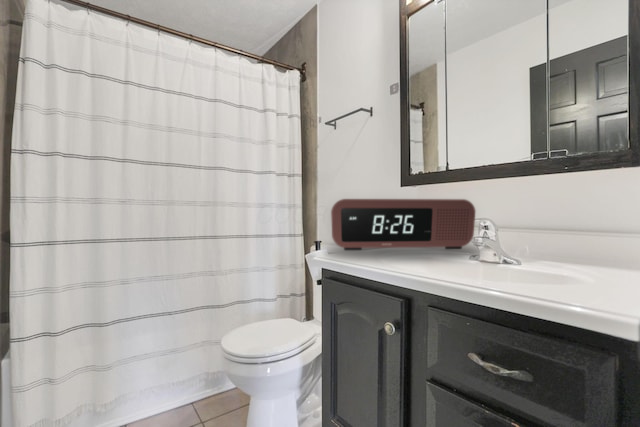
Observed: 8h26
